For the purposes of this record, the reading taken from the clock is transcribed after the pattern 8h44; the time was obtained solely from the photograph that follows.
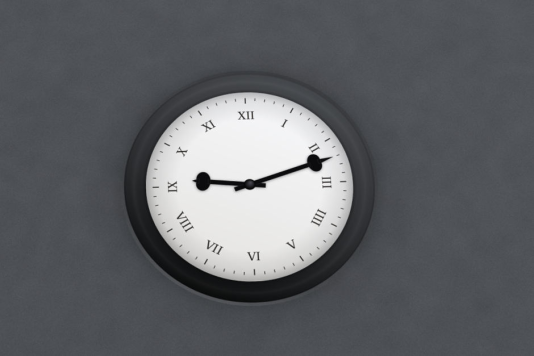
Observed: 9h12
